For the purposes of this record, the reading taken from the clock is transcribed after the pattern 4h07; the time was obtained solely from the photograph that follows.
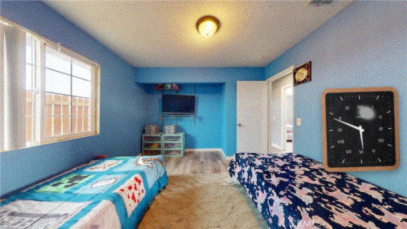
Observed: 5h49
